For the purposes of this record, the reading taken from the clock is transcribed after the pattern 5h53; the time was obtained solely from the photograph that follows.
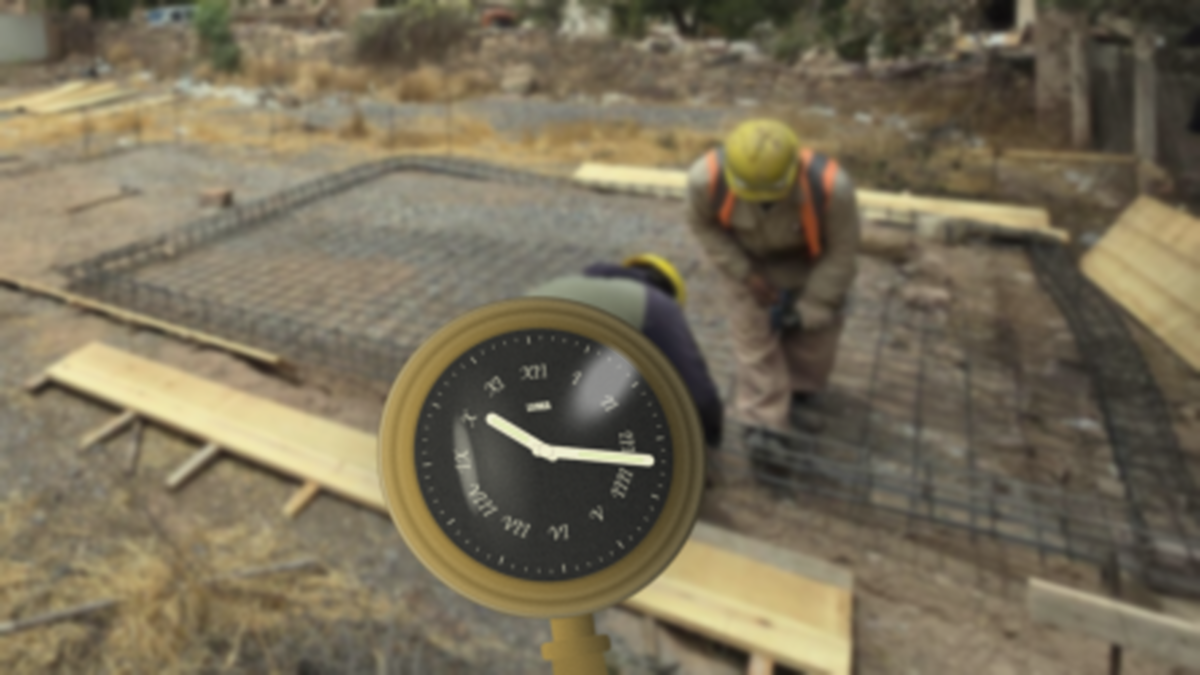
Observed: 10h17
